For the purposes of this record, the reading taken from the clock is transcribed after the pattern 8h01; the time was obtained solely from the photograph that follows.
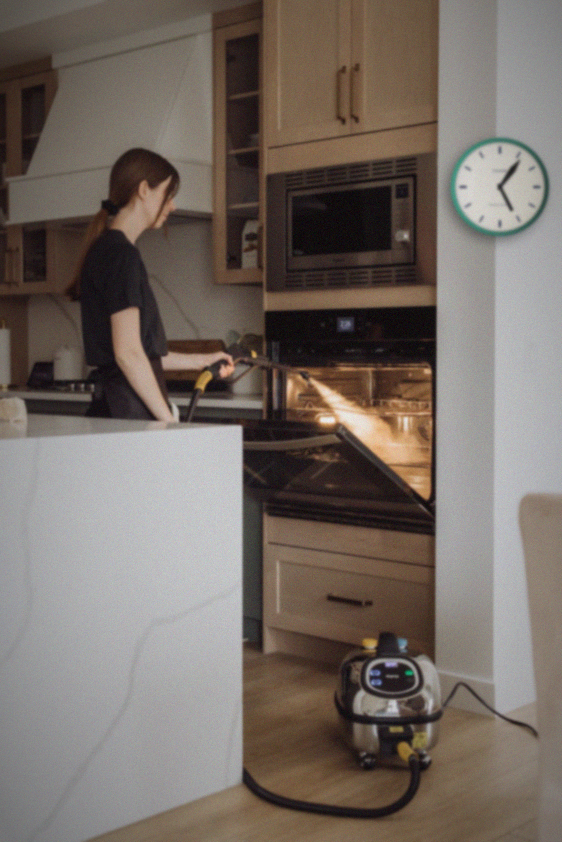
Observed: 5h06
